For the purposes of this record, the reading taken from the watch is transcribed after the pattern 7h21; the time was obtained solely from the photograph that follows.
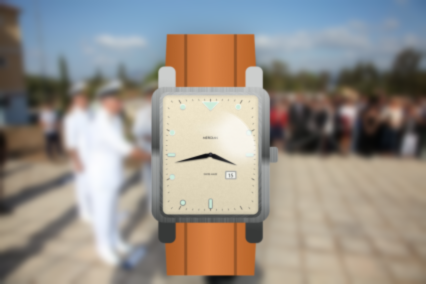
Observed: 3h43
